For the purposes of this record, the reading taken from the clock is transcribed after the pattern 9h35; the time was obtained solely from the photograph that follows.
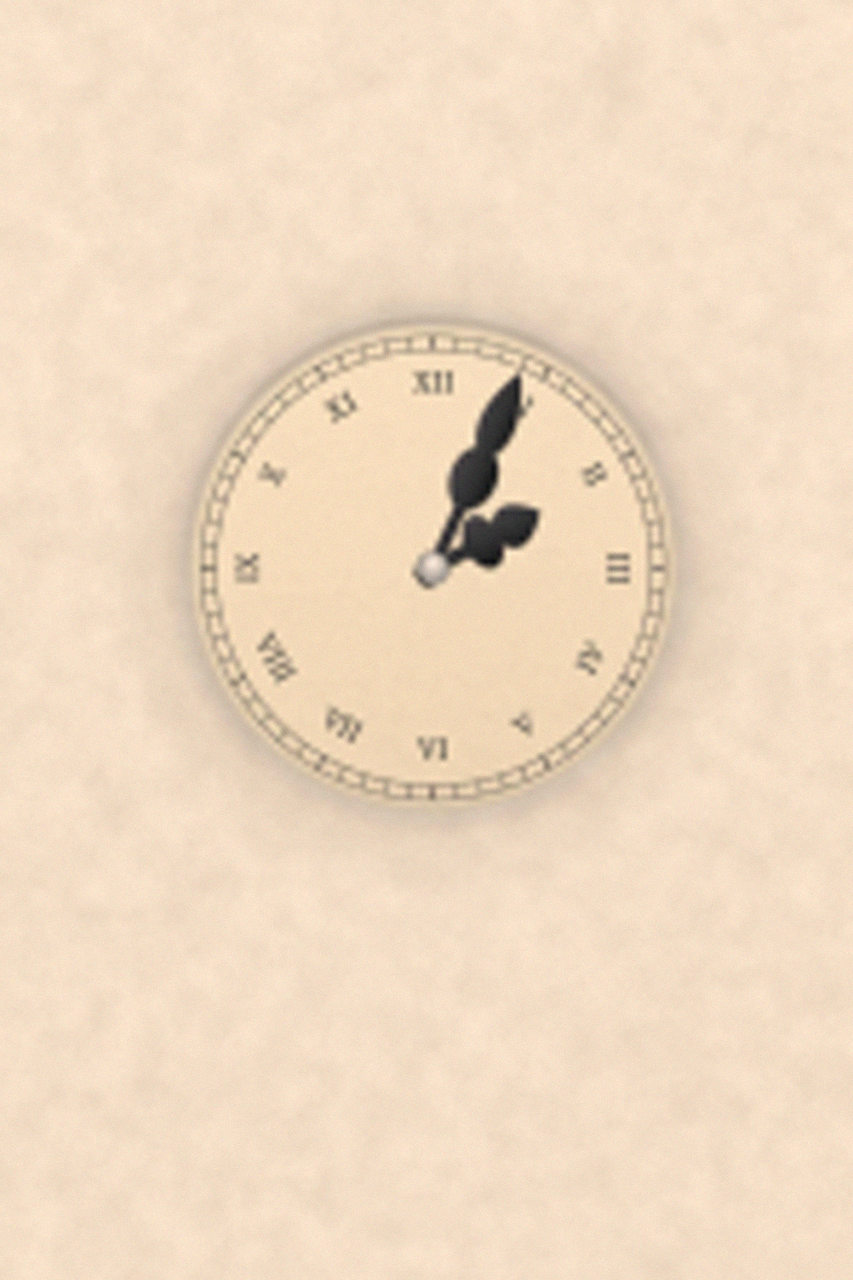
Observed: 2h04
